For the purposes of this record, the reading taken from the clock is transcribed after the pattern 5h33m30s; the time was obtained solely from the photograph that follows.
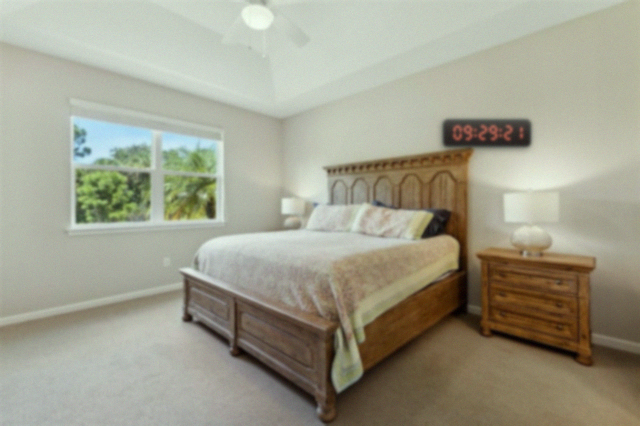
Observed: 9h29m21s
